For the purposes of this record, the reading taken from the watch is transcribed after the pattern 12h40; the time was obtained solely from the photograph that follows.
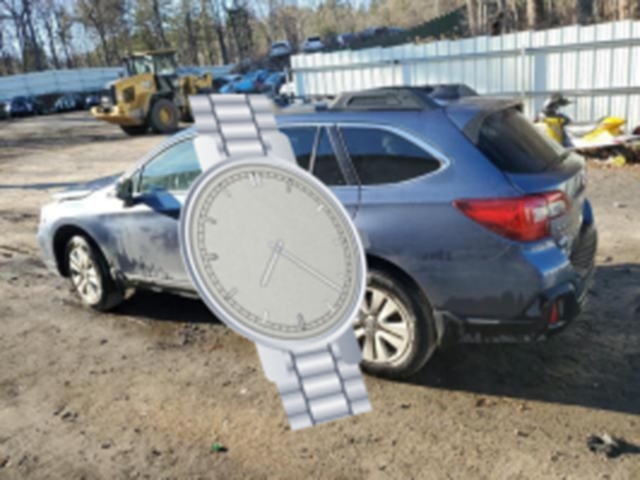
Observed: 7h22
